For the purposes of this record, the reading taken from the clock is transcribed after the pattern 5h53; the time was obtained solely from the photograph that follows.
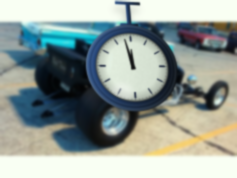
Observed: 11h58
